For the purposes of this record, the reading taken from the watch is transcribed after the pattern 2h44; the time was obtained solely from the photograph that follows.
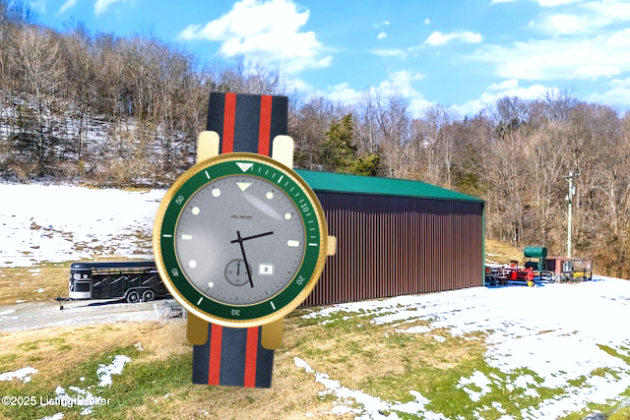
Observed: 2h27
